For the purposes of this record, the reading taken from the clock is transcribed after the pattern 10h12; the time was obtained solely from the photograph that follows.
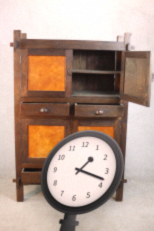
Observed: 1h18
